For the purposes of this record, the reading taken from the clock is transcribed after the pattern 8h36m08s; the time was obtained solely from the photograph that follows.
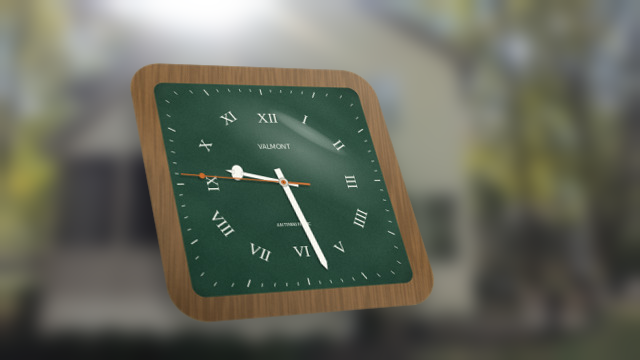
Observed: 9h27m46s
